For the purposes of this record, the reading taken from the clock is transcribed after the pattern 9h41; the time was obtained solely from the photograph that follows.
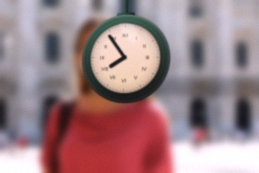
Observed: 7h54
